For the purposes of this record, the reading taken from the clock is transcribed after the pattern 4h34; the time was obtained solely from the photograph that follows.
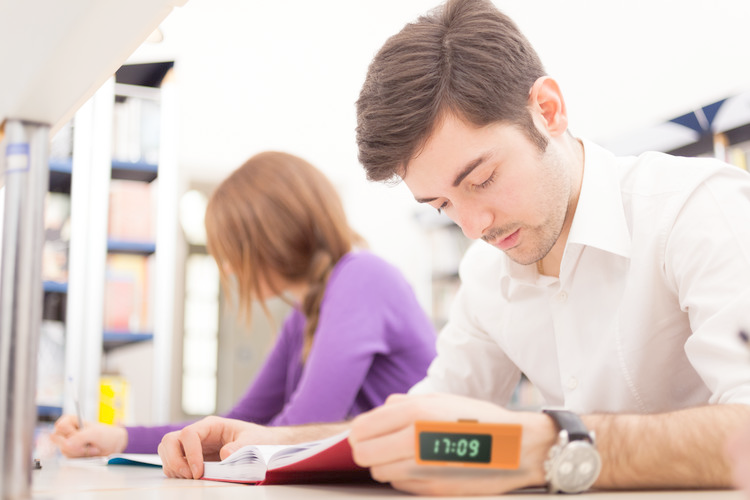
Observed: 17h09
